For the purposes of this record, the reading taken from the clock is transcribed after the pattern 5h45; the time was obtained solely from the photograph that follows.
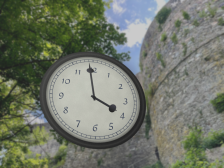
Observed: 3h59
